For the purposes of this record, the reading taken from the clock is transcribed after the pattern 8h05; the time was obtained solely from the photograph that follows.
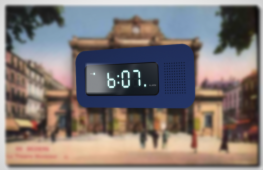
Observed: 6h07
